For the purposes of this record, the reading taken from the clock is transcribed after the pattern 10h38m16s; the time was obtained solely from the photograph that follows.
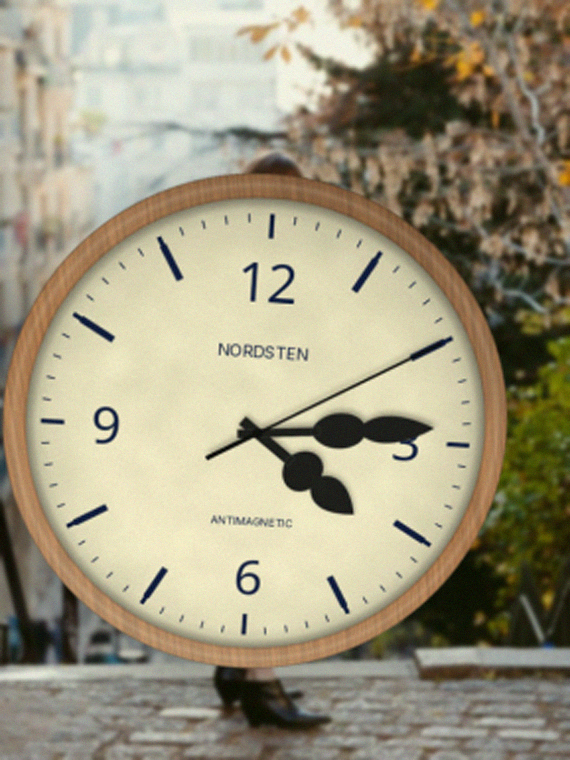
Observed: 4h14m10s
